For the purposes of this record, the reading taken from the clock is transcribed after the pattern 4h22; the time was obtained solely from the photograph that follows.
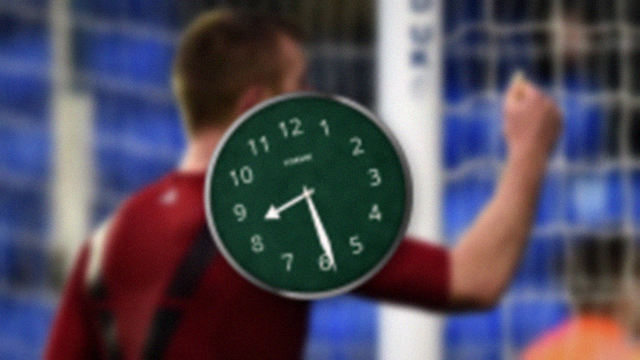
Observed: 8h29
